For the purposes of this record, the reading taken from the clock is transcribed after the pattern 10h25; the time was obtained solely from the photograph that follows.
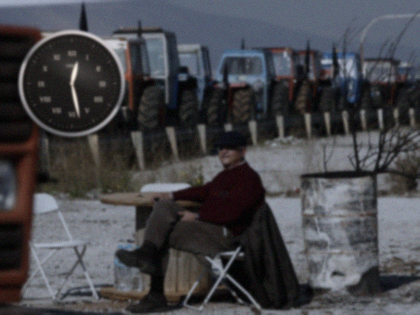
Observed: 12h28
